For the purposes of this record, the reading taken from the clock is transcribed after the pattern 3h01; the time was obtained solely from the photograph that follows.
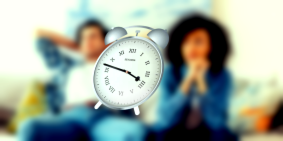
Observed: 3h47
